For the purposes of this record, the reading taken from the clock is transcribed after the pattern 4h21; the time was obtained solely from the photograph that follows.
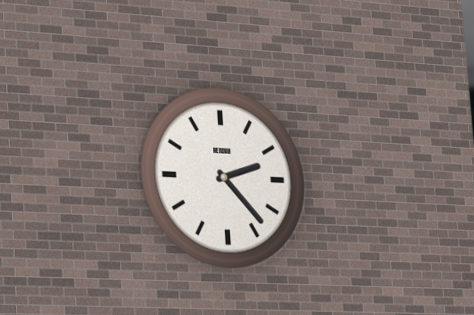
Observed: 2h23
